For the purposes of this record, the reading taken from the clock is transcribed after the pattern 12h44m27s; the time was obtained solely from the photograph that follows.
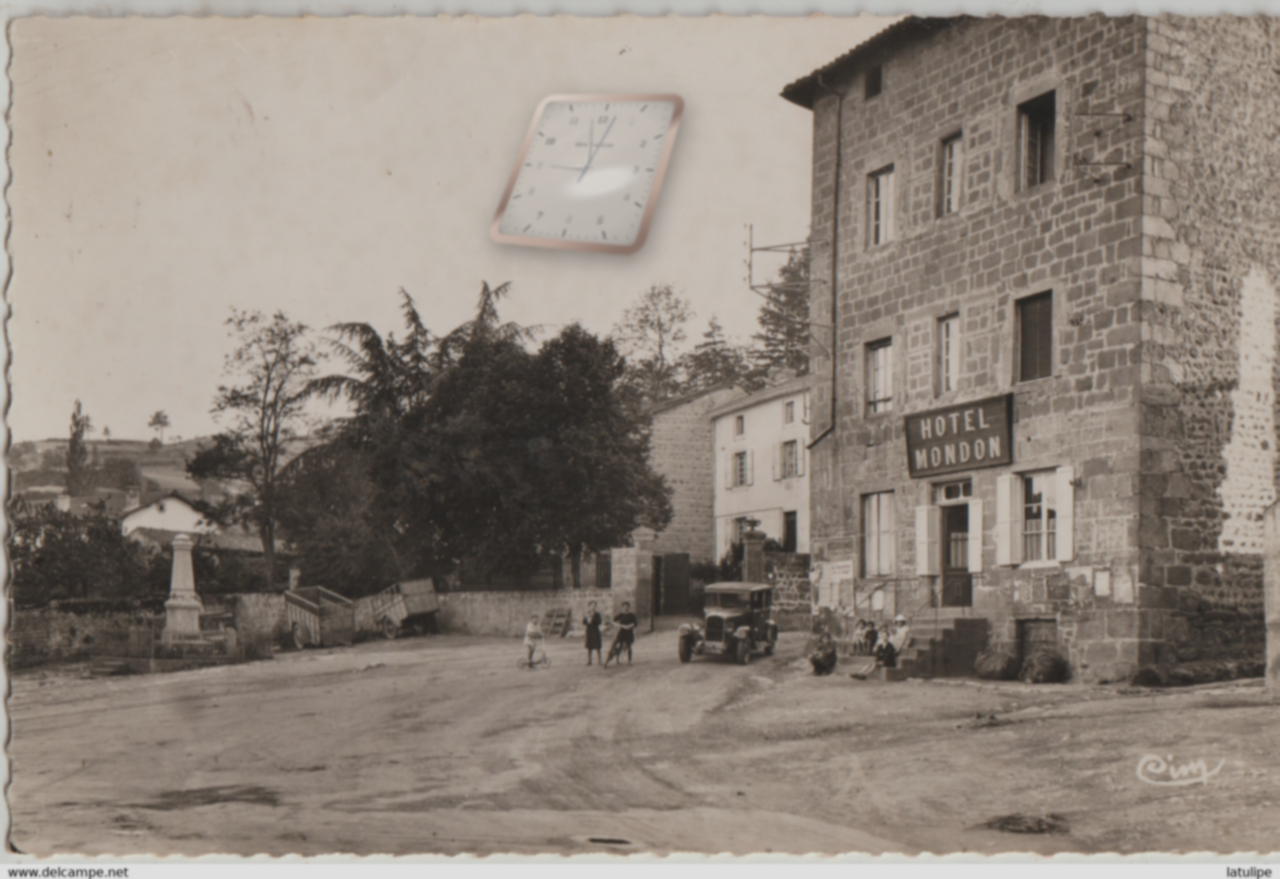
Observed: 8h58m02s
